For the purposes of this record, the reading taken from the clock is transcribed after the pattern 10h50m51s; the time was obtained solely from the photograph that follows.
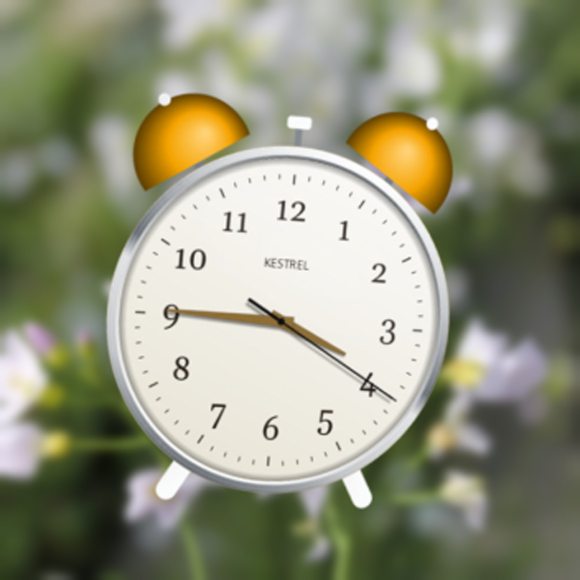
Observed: 3h45m20s
